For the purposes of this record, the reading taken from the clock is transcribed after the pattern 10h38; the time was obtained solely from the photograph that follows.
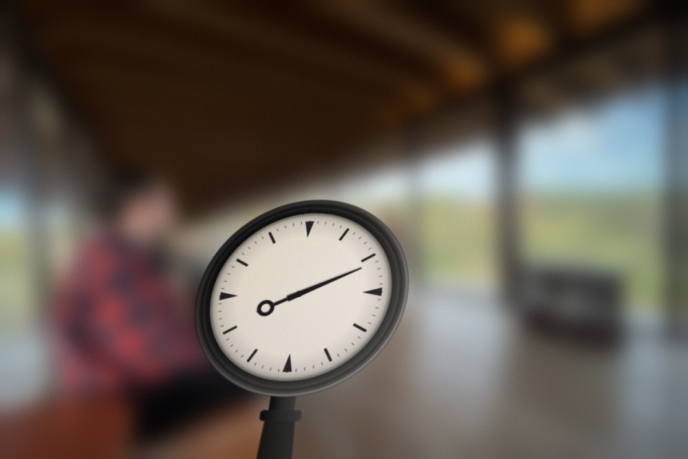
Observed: 8h11
